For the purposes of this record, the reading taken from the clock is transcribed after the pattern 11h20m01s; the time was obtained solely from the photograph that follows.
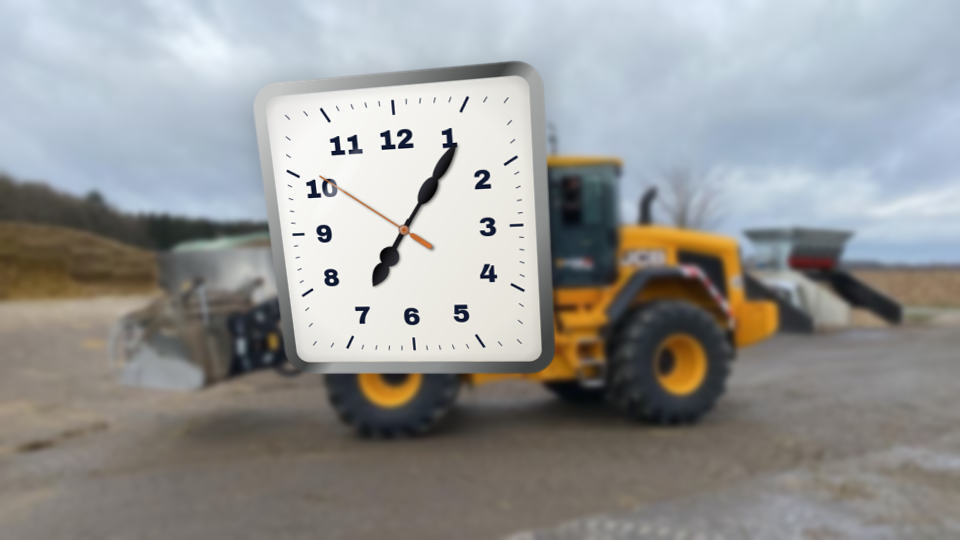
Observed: 7h05m51s
